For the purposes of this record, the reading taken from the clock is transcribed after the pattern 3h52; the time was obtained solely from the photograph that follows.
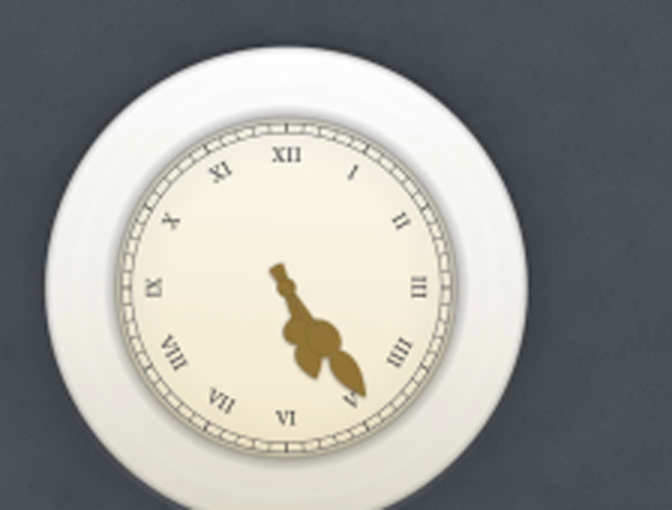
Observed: 5h24
